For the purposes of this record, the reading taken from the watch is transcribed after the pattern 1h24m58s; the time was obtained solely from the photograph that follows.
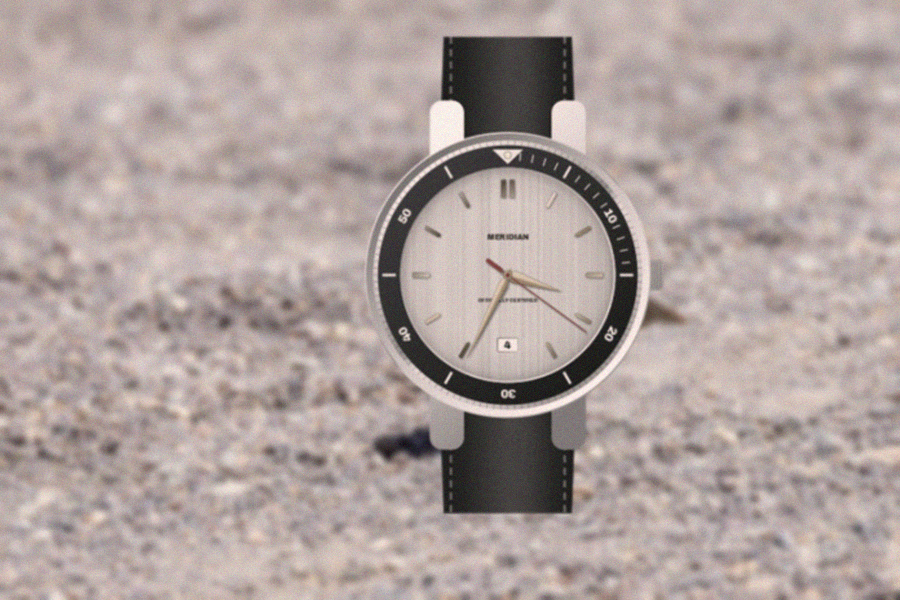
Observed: 3h34m21s
